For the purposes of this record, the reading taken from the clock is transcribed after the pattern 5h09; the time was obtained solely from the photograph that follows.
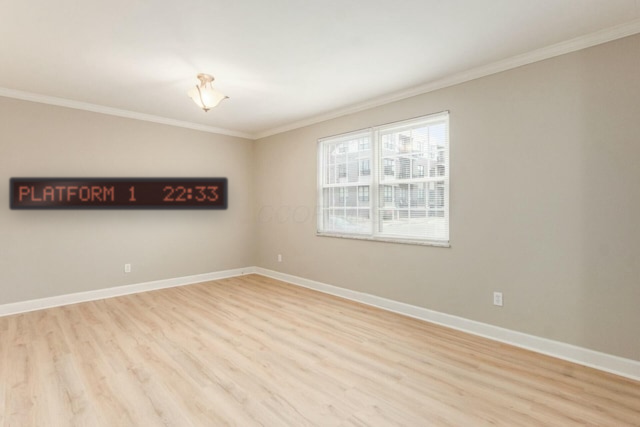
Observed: 22h33
